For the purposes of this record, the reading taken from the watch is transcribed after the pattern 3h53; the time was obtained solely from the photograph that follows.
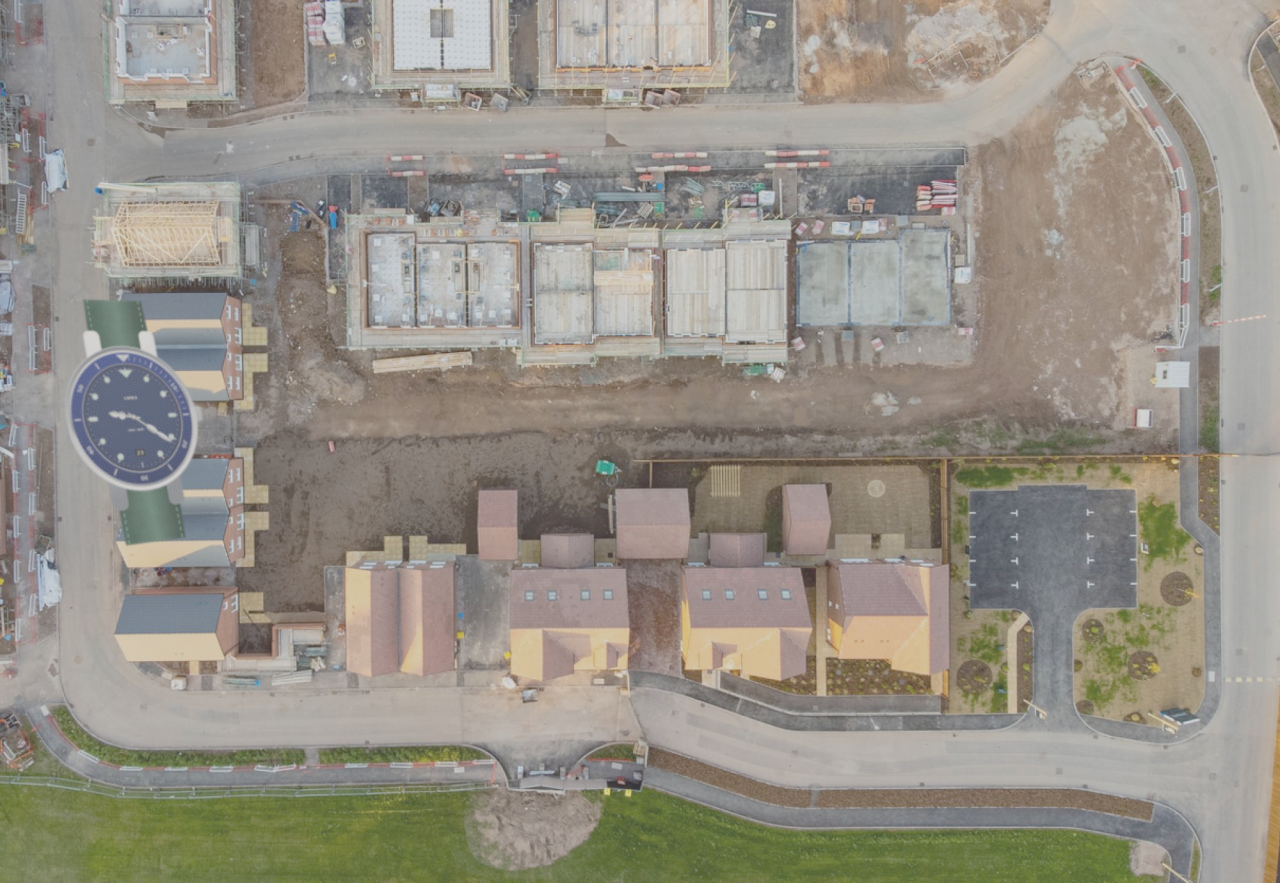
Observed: 9h21
